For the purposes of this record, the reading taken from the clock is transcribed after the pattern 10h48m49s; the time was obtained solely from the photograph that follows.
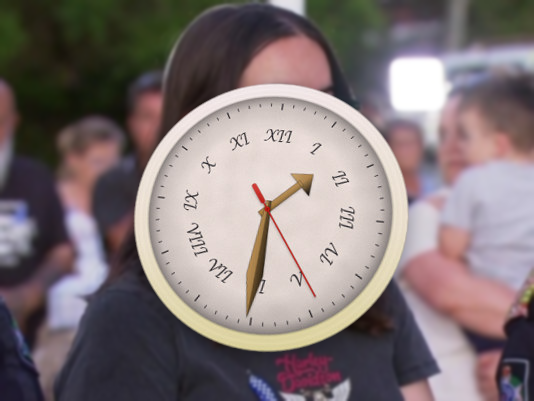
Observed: 1h30m24s
